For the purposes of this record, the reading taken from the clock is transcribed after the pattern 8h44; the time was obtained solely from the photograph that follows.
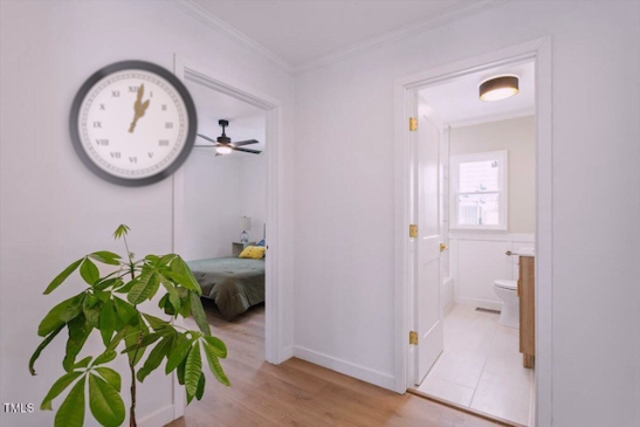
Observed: 1h02
